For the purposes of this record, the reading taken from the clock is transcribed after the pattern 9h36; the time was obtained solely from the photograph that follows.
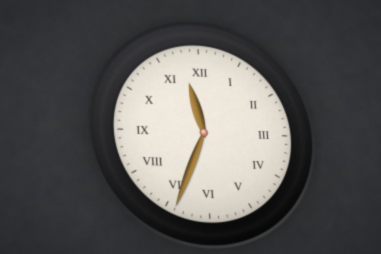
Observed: 11h34
